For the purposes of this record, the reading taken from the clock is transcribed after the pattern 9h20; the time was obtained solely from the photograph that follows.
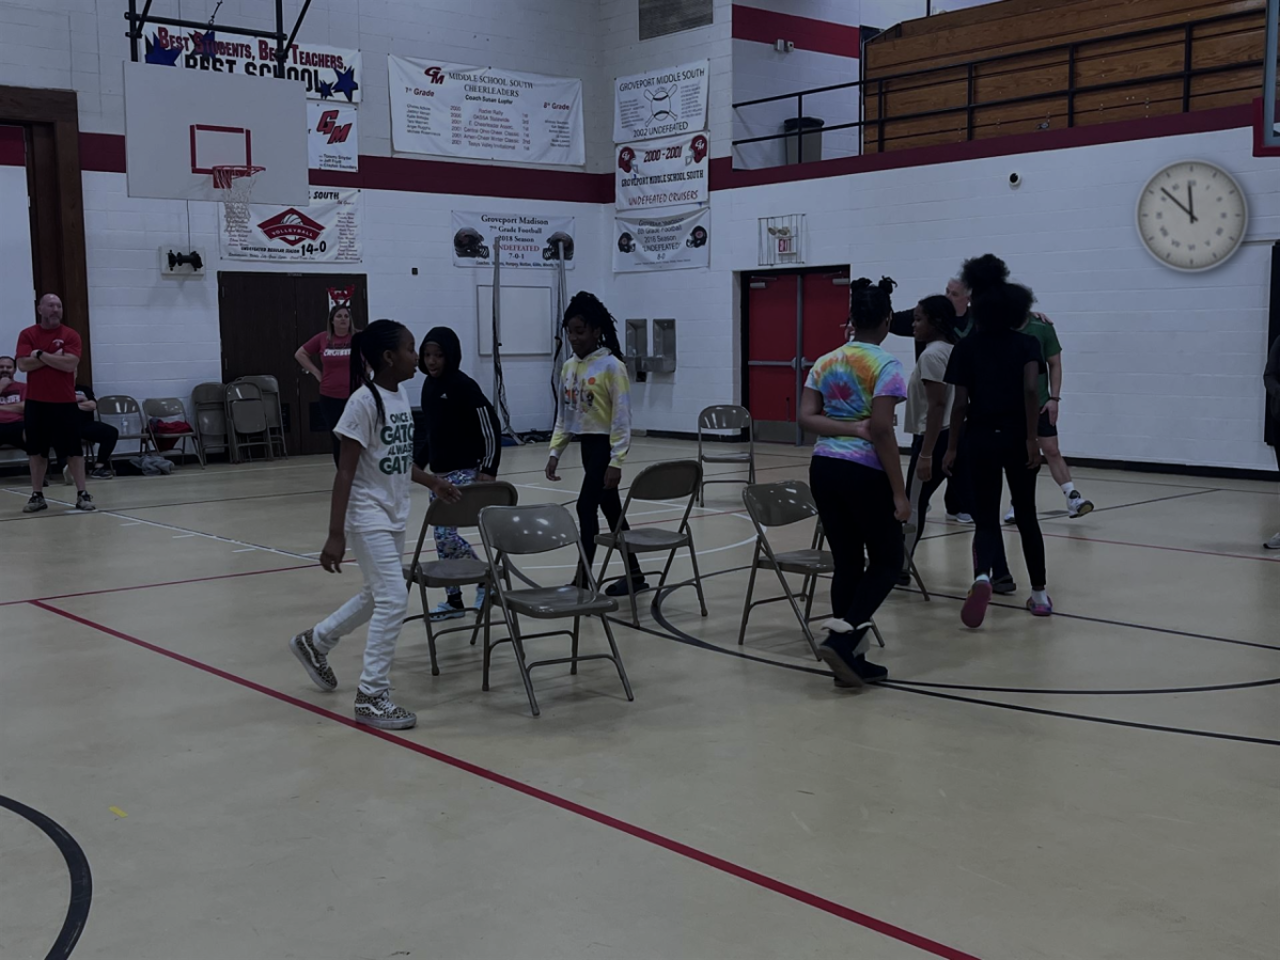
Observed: 11h52
